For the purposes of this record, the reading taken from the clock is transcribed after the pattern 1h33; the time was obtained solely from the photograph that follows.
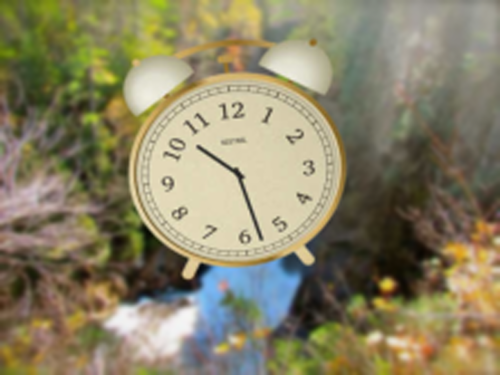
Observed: 10h28
